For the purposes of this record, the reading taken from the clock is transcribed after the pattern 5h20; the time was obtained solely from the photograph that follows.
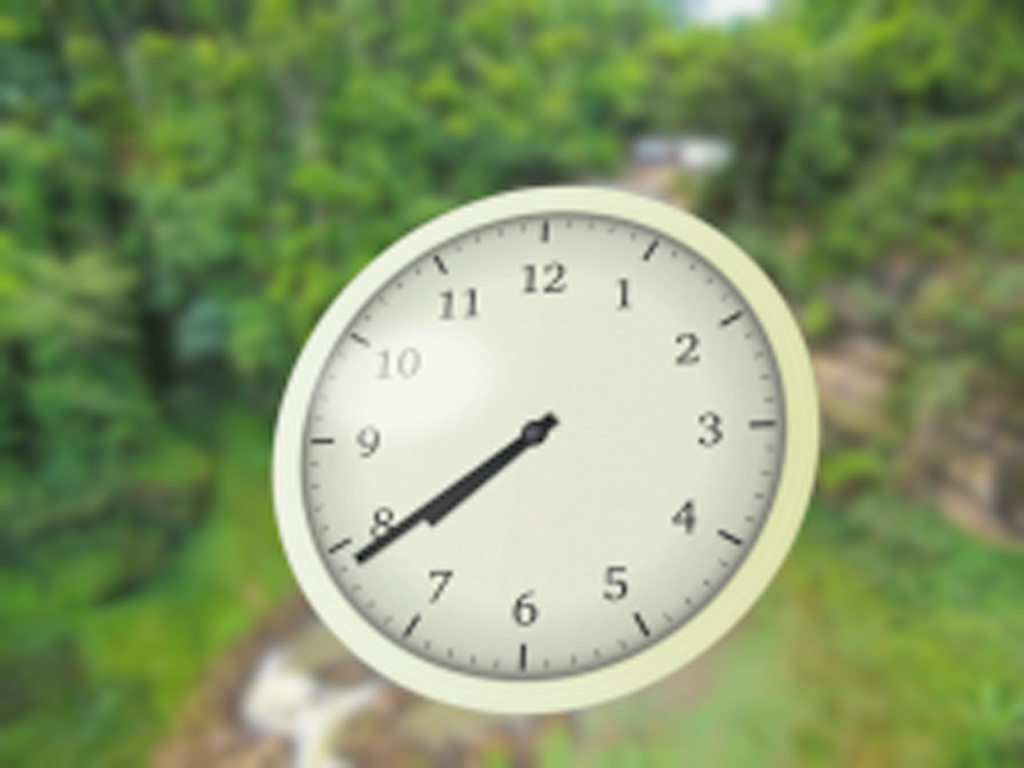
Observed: 7h39
